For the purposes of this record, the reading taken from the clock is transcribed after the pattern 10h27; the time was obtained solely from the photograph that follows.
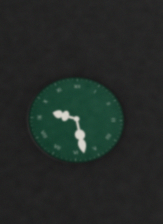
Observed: 9h28
